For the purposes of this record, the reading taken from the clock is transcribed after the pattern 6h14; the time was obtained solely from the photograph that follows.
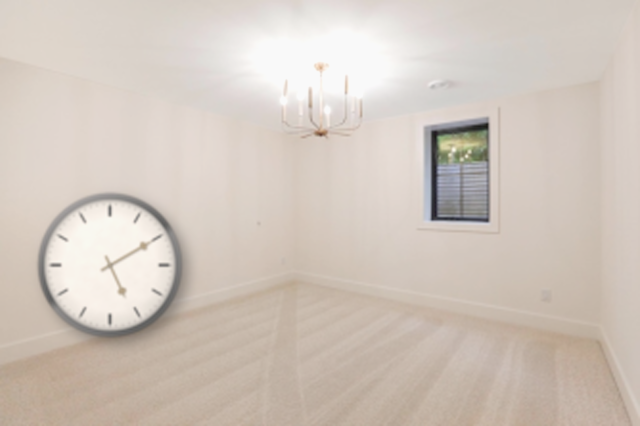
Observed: 5h10
